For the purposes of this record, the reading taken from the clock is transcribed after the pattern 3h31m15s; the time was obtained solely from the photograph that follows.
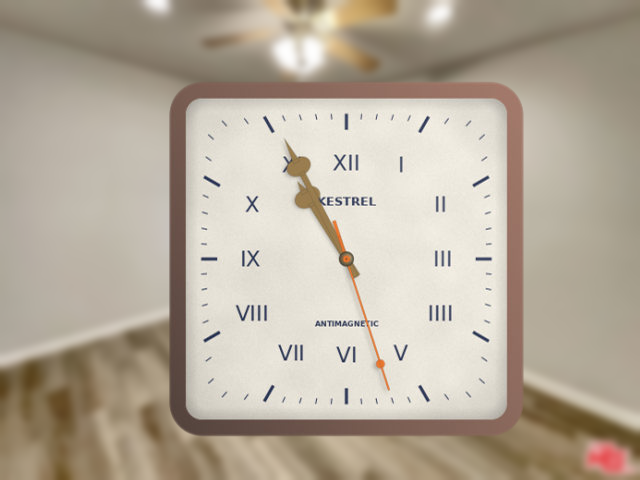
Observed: 10h55m27s
